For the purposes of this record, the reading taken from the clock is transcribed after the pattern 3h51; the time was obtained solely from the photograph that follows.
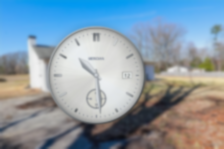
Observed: 10h29
